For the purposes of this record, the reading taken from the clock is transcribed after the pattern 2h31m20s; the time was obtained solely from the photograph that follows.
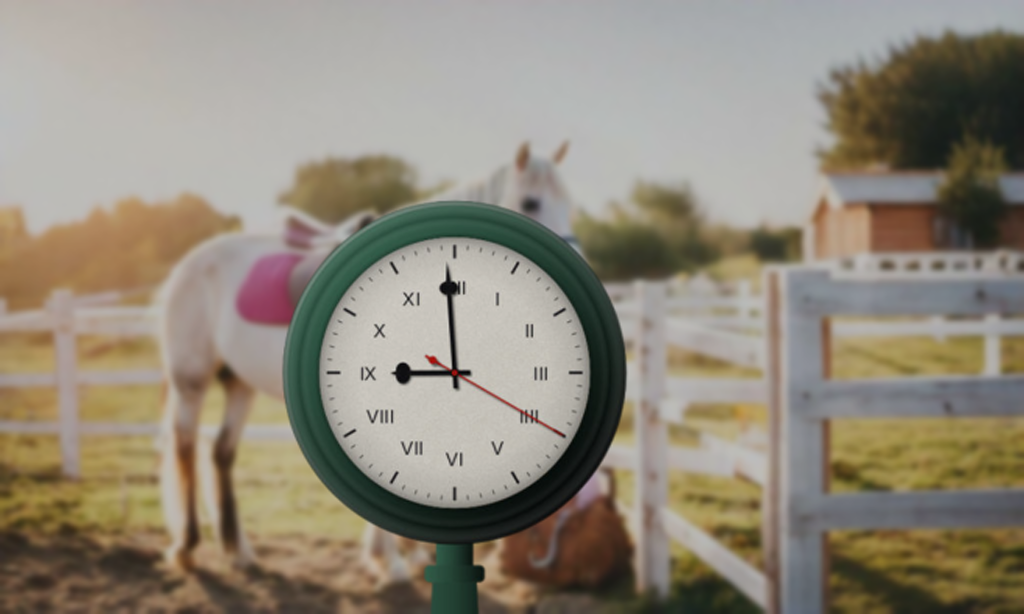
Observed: 8h59m20s
